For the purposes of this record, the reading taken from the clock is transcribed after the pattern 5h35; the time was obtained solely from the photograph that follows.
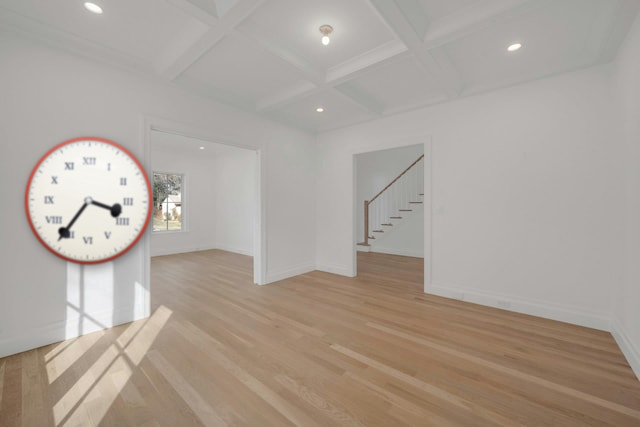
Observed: 3h36
